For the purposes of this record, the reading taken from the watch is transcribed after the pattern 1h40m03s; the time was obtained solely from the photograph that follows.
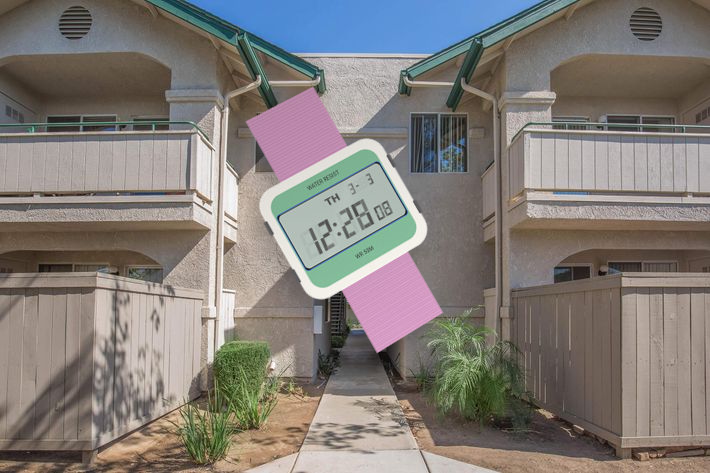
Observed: 12h28m08s
